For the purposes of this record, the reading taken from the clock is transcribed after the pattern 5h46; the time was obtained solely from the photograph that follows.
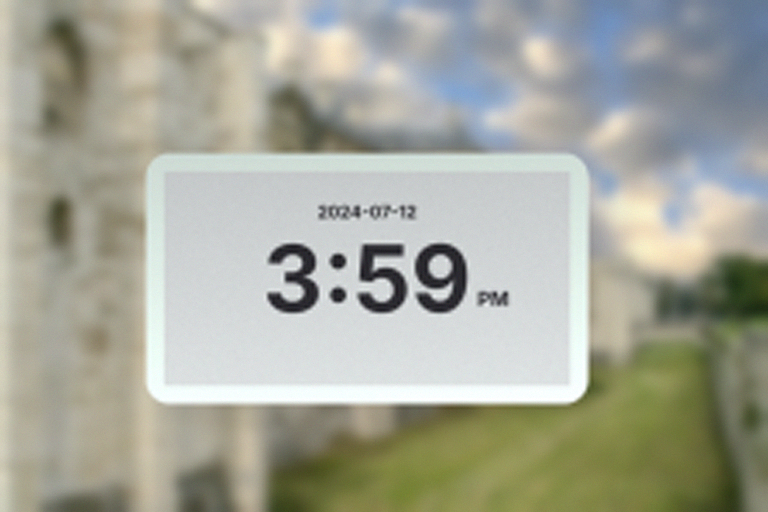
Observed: 3h59
